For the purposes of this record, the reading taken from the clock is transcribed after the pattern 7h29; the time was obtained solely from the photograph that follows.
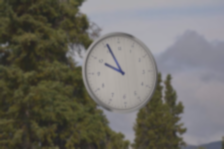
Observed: 9h56
